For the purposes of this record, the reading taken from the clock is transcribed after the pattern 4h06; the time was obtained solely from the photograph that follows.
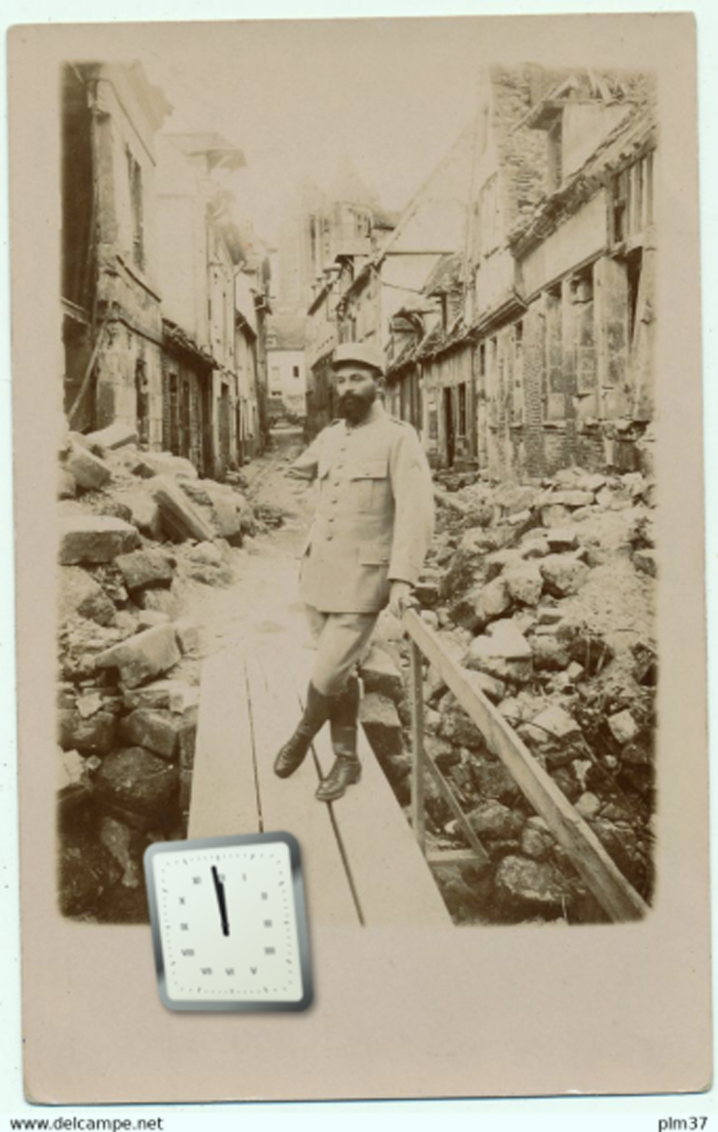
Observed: 11h59
